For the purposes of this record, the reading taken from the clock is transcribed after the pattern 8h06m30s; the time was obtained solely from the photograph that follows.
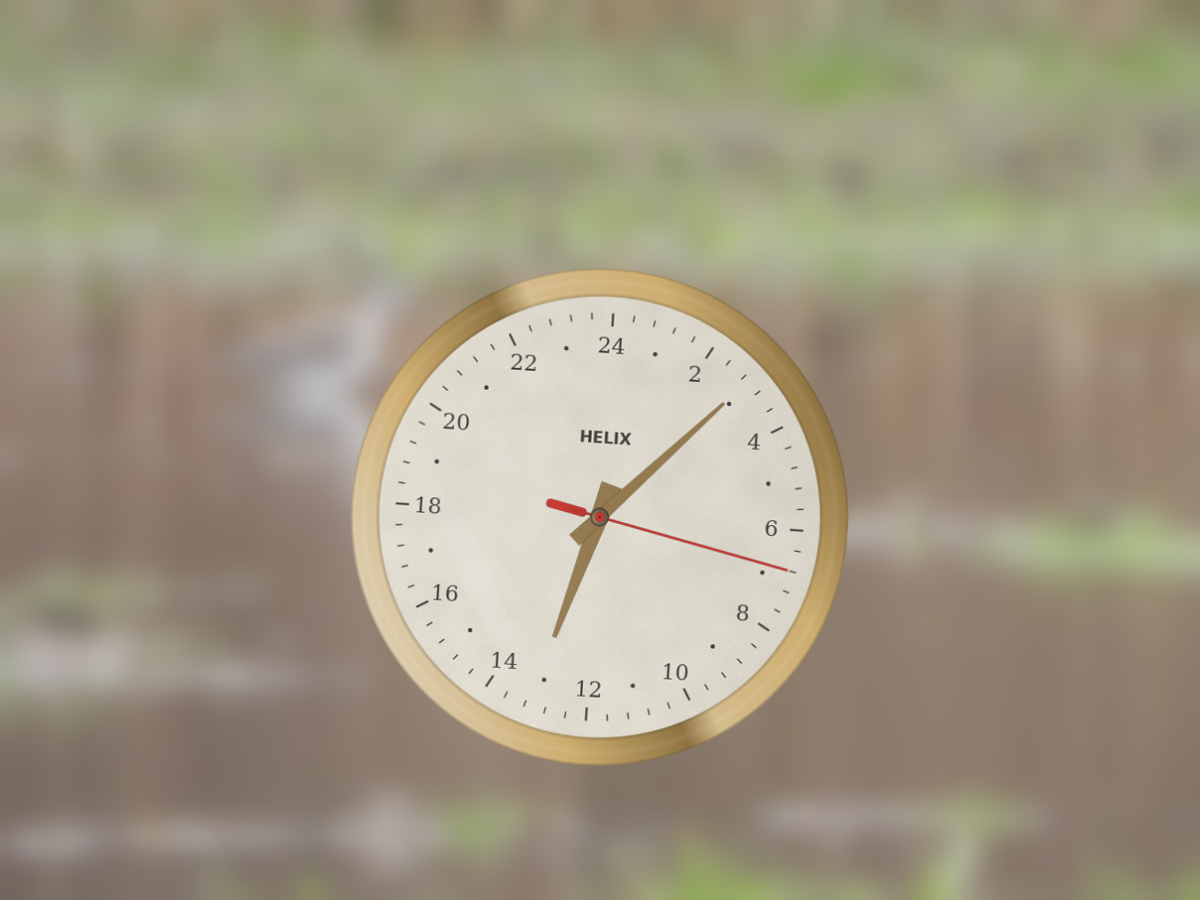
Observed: 13h07m17s
